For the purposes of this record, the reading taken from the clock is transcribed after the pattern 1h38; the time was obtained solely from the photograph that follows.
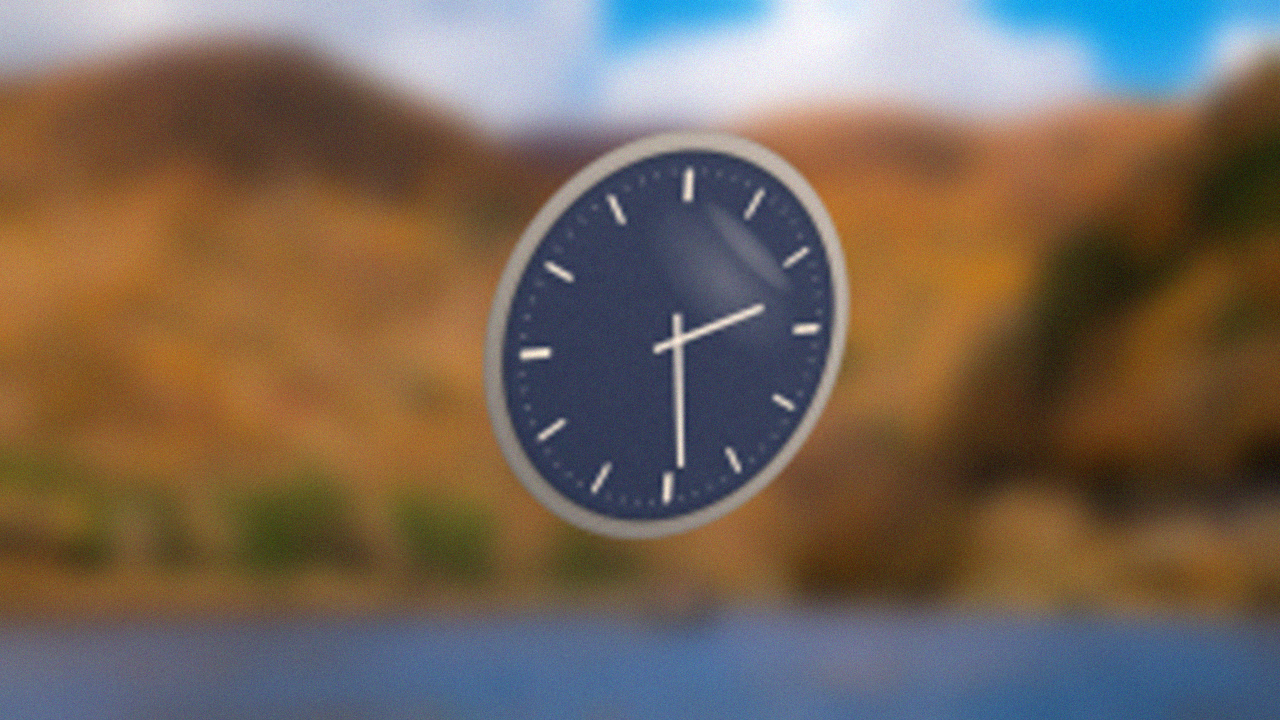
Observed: 2h29
